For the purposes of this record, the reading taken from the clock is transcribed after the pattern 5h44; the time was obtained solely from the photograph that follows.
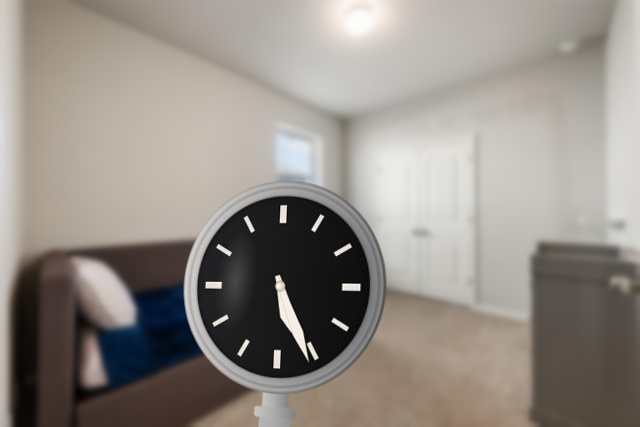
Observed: 5h26
